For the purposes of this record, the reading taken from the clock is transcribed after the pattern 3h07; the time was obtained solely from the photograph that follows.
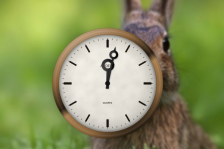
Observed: 12h02
